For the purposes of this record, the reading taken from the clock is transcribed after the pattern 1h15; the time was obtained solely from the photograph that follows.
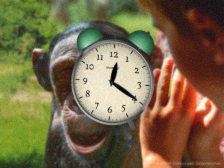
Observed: 12h20
